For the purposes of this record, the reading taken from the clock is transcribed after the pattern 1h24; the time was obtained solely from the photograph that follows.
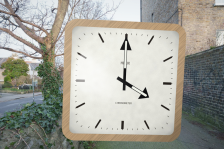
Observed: 4h00
